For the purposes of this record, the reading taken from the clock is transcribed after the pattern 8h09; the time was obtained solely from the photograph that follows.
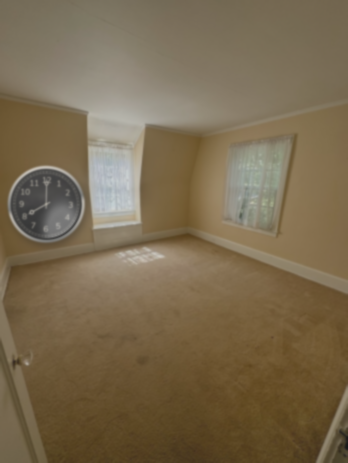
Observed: 8h00
